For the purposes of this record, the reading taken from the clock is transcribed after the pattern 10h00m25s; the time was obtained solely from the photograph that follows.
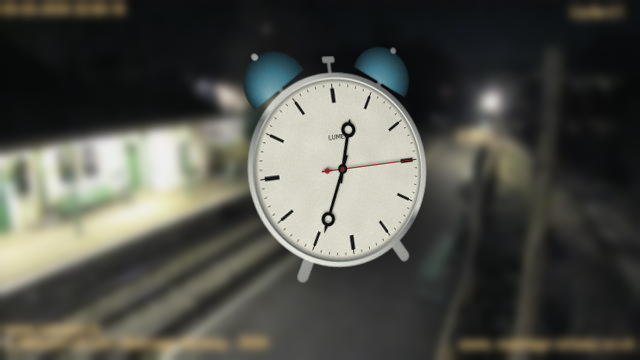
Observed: 12h34m15s
